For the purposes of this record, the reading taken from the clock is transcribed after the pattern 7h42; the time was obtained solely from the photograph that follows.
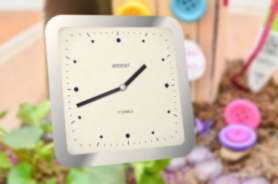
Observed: 1h42
